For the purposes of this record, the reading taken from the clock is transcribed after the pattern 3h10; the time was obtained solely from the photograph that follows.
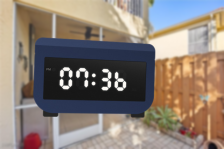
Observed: 7h36
